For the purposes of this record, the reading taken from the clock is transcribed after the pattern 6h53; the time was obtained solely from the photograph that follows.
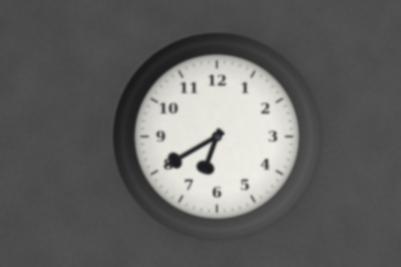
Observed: 6h40
